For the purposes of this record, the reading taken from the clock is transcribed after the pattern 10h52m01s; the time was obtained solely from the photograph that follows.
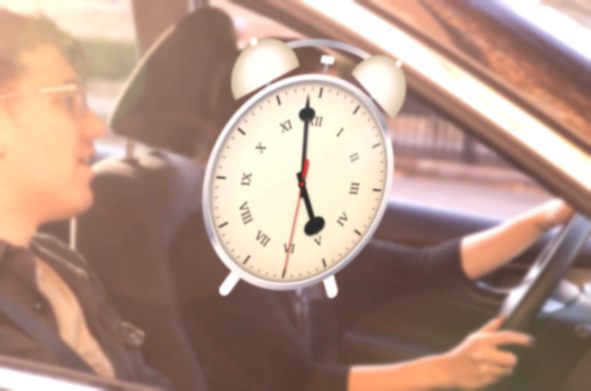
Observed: 4h58m30s
